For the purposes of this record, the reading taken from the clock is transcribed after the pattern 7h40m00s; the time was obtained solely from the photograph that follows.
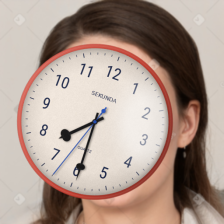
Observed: 7h29m33s
